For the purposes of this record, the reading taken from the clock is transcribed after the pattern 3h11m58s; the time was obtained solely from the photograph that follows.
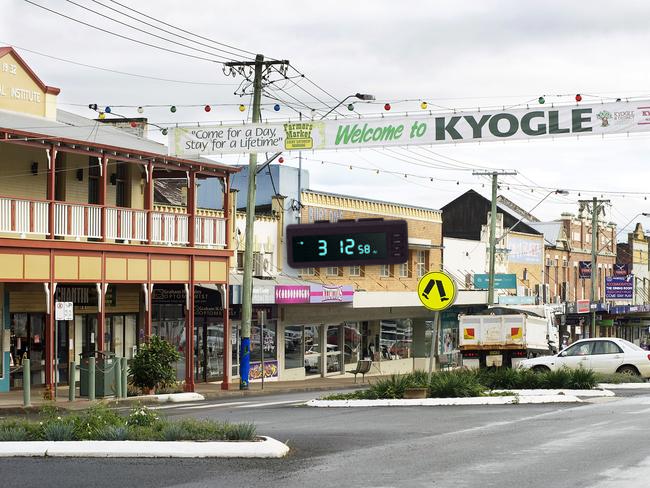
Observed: 3h12m58s
